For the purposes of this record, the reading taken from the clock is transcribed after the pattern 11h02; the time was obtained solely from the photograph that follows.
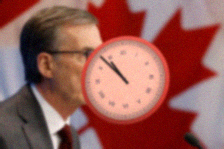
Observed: 10h53
